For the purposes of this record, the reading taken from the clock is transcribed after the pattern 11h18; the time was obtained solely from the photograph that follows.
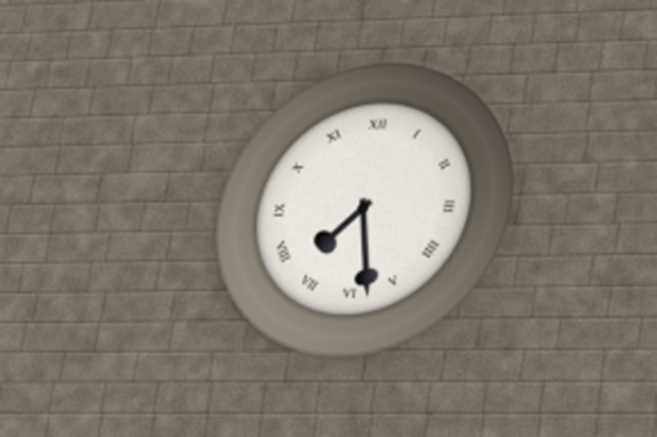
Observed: 7h28
